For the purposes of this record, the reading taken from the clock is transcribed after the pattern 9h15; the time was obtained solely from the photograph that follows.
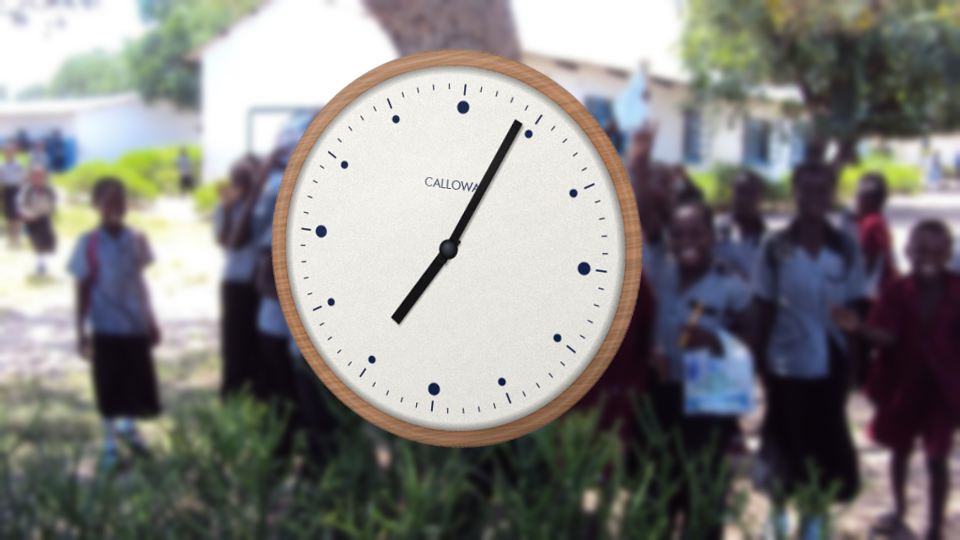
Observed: 7h04
